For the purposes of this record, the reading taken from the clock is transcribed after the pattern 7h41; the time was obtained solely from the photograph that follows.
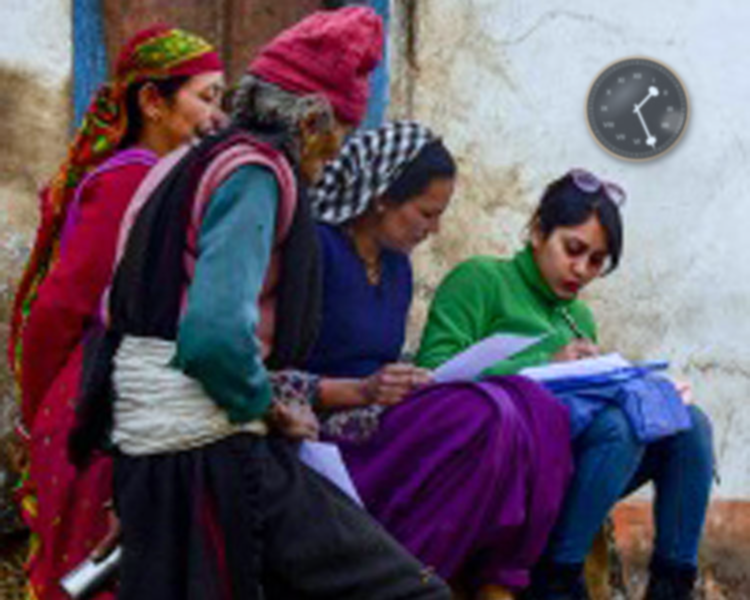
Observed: 1h26
